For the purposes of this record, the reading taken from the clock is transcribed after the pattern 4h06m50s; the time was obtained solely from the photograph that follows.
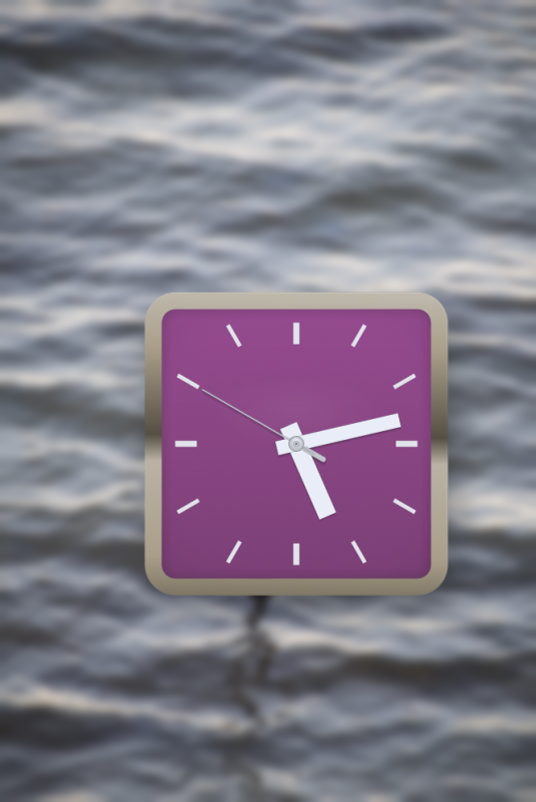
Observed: 5h12m50s
